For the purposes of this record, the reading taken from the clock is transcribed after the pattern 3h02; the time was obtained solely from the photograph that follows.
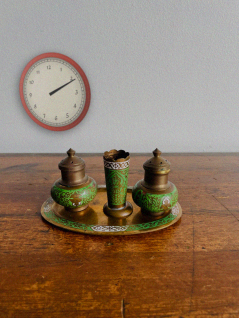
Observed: 2h11
